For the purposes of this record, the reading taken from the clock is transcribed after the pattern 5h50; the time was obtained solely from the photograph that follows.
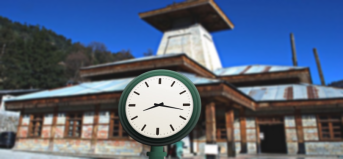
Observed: 8h17
